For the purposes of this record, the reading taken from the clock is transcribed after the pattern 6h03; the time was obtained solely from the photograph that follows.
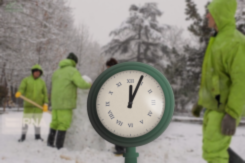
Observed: 12h04
